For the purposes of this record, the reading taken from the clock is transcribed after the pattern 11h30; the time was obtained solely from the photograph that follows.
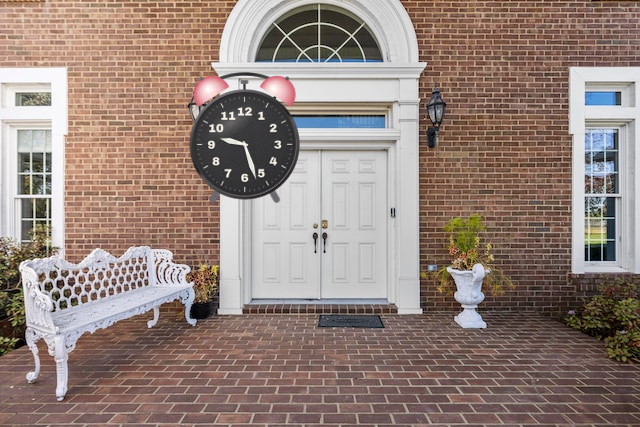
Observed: 9h27
